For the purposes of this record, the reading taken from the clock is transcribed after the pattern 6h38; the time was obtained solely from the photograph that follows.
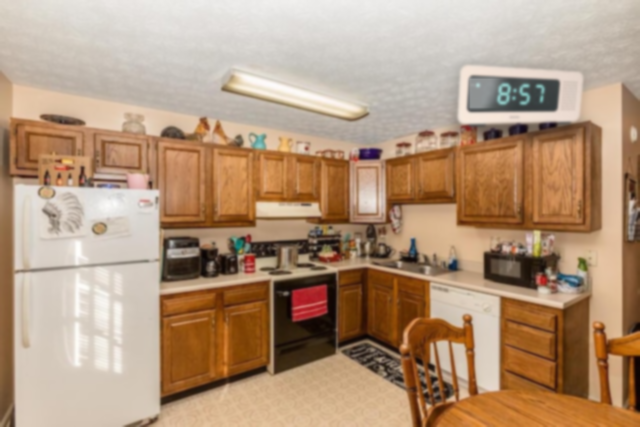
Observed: 8h57
